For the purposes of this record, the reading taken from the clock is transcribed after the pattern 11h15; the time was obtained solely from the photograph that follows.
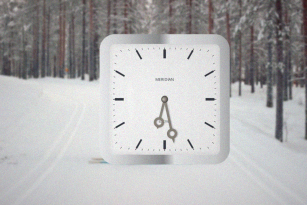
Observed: 6h28
